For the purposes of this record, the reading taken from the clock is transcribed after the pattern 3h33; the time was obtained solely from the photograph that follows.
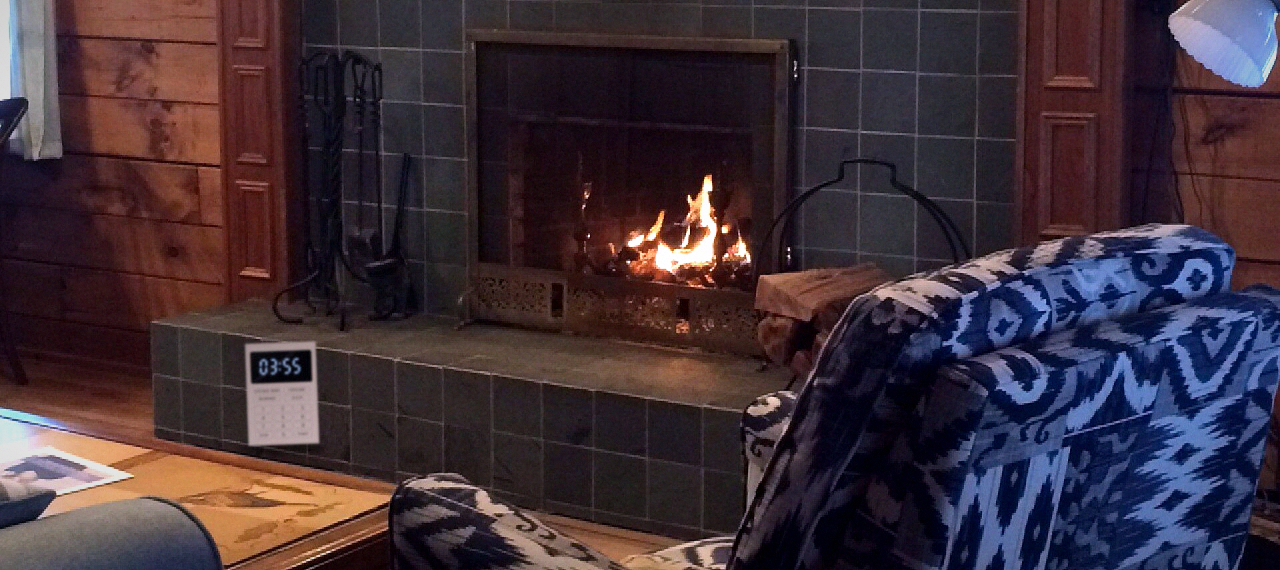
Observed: 3h55
